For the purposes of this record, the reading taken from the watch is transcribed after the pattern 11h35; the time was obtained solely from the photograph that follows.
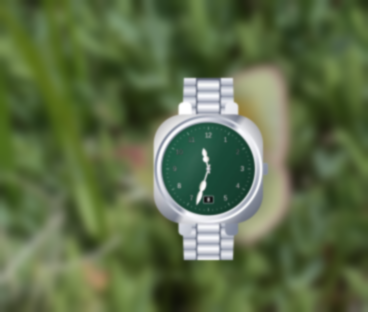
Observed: 11h33
